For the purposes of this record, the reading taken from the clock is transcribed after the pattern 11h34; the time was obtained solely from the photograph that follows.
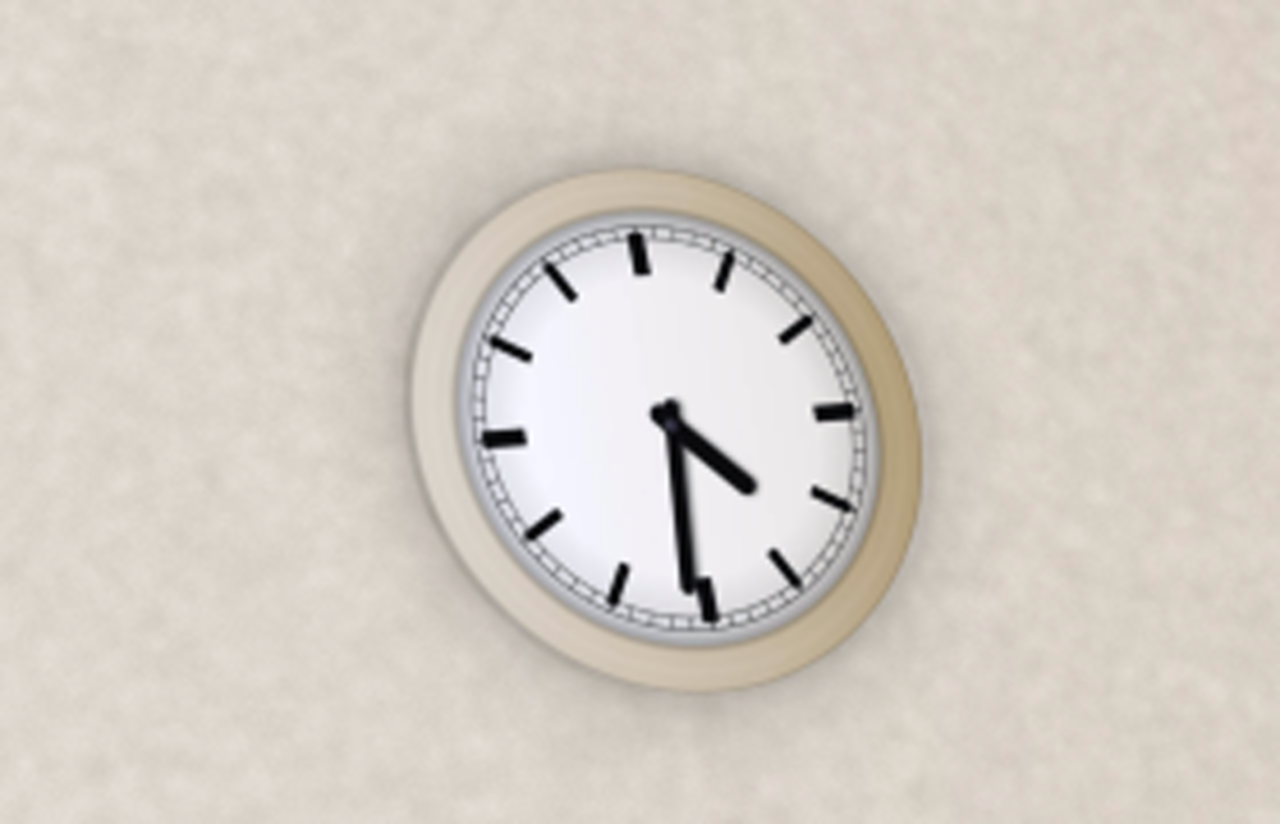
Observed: 4h31
